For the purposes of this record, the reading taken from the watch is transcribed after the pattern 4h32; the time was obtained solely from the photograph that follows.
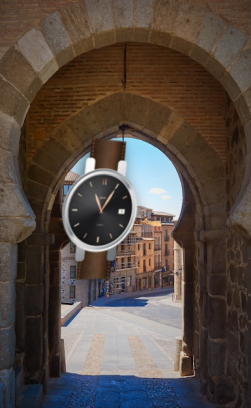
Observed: 11h05
